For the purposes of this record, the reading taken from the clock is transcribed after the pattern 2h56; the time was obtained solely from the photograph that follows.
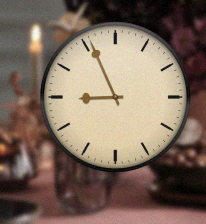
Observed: 8h56
